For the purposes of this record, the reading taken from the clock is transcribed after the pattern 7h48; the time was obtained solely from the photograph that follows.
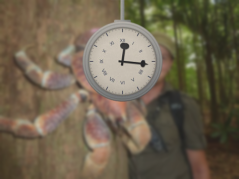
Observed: 12h16
